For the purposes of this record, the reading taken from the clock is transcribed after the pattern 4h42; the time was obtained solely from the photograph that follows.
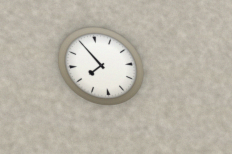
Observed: 7h55
